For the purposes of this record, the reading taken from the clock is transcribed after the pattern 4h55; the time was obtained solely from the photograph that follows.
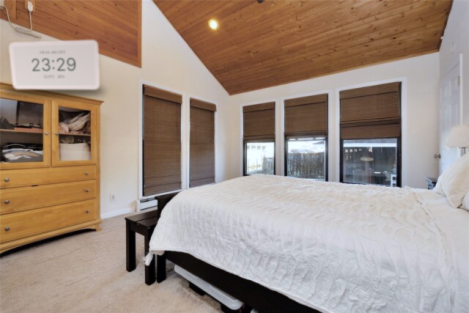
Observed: 23h29
